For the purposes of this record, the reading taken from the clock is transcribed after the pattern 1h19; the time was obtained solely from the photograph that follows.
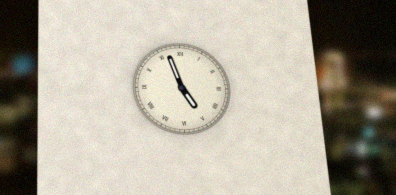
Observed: 4h57
